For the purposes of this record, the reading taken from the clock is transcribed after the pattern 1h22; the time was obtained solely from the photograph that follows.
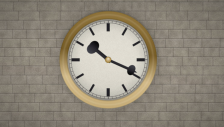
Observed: 10h19
